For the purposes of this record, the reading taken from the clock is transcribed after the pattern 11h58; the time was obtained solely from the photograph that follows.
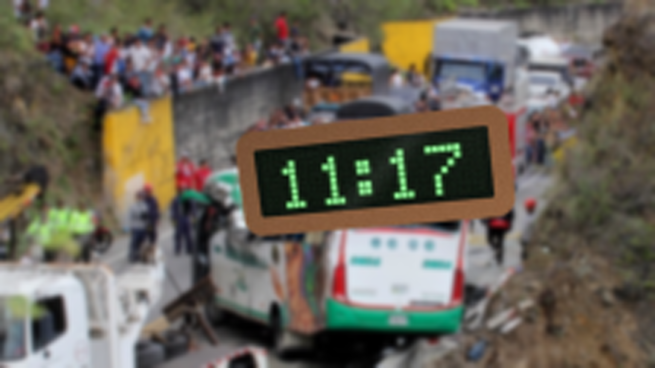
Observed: 11h17
